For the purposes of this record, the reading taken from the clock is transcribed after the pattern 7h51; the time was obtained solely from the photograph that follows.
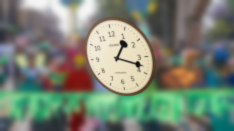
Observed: 1h18
